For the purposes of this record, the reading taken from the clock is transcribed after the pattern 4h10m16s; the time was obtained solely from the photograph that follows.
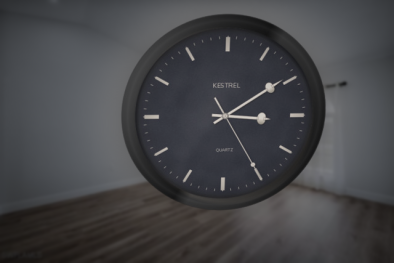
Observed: 3h09m25s
